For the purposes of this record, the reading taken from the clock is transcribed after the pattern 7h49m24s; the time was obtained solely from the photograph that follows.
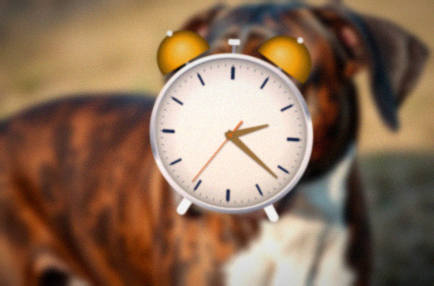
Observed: 2h21m36s
